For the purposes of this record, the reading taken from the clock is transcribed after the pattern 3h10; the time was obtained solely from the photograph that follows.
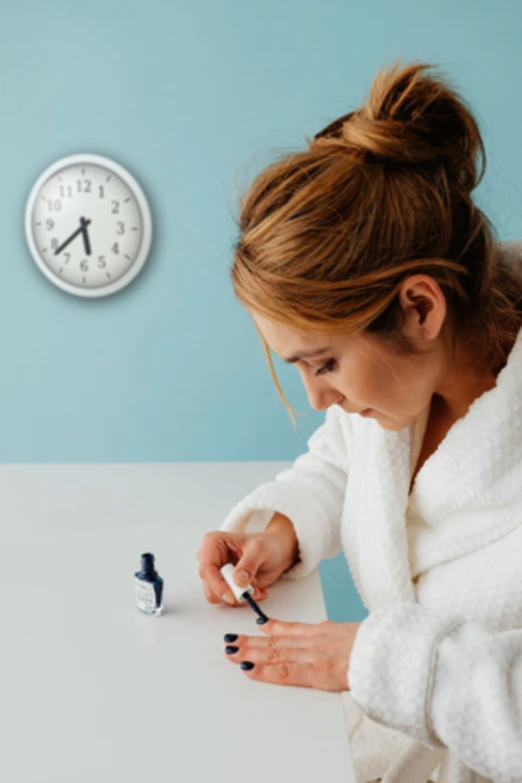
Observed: 5h38
